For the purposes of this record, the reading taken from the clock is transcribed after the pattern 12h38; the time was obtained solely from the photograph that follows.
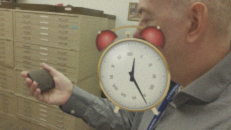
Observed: 12h26
